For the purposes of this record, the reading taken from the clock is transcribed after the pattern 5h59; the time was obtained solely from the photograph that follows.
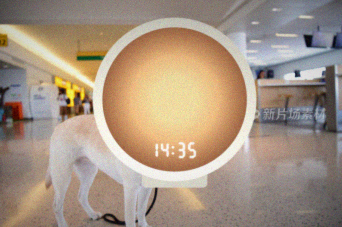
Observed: 14h35
